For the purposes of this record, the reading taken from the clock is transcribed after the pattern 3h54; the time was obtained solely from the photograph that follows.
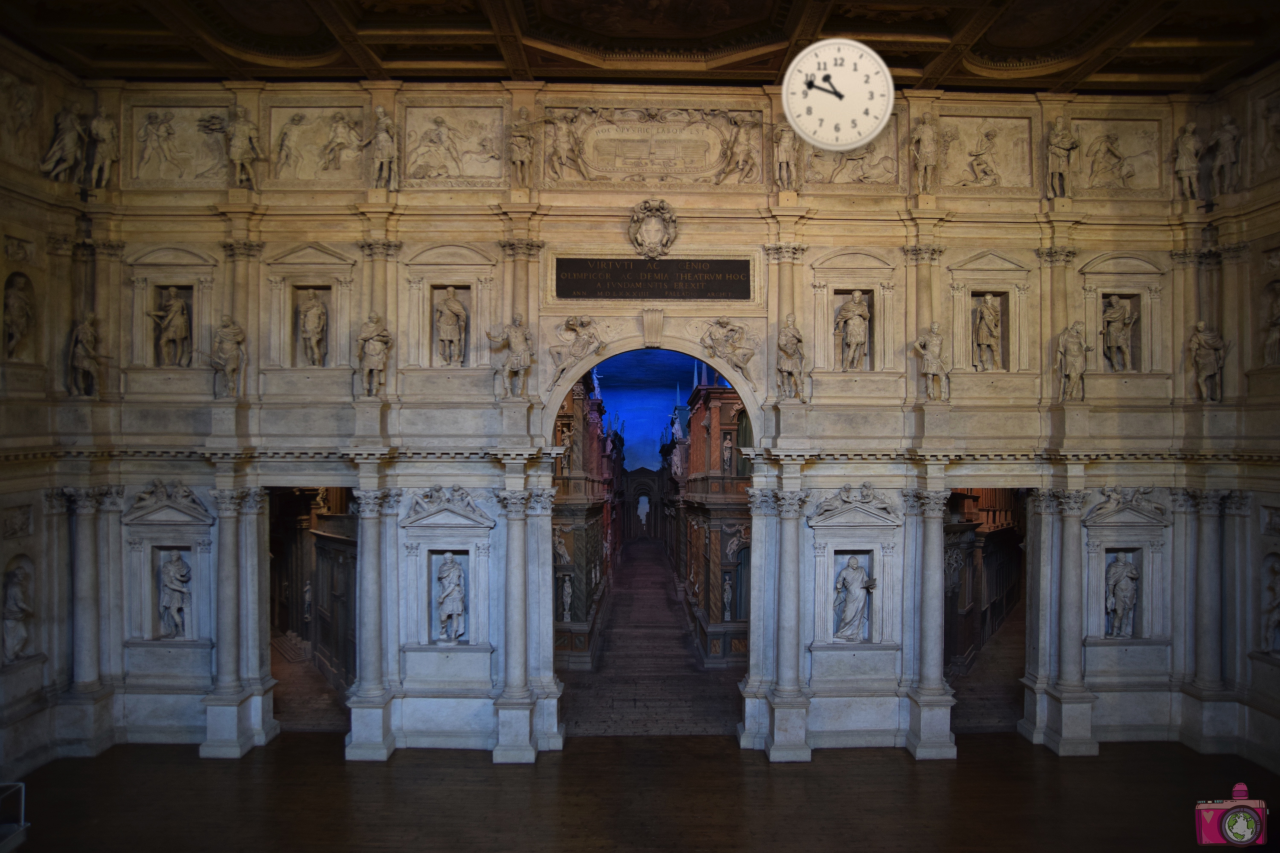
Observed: 10h48
